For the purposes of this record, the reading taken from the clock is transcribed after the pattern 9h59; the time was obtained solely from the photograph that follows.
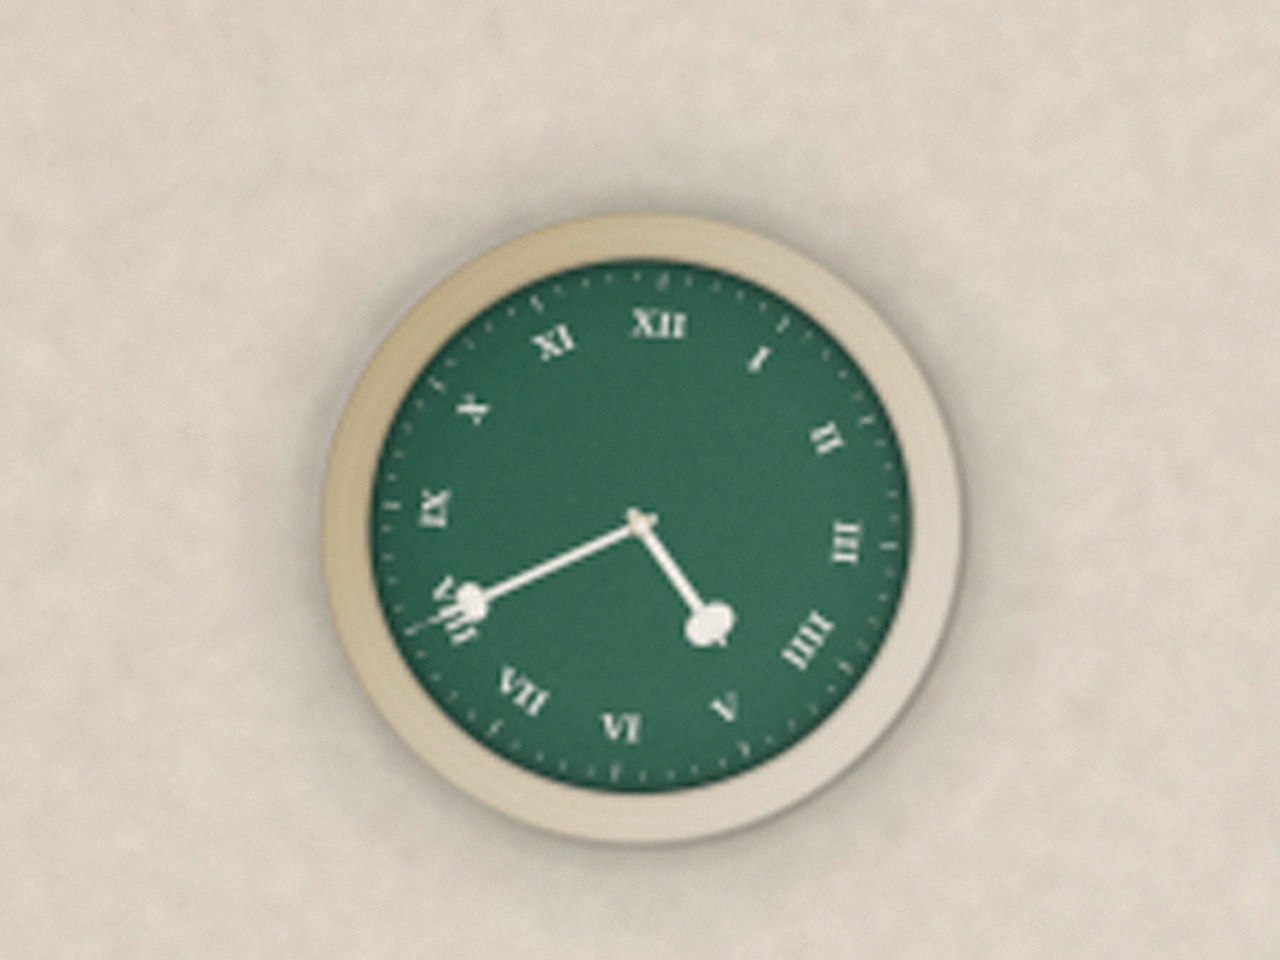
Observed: 4h40
